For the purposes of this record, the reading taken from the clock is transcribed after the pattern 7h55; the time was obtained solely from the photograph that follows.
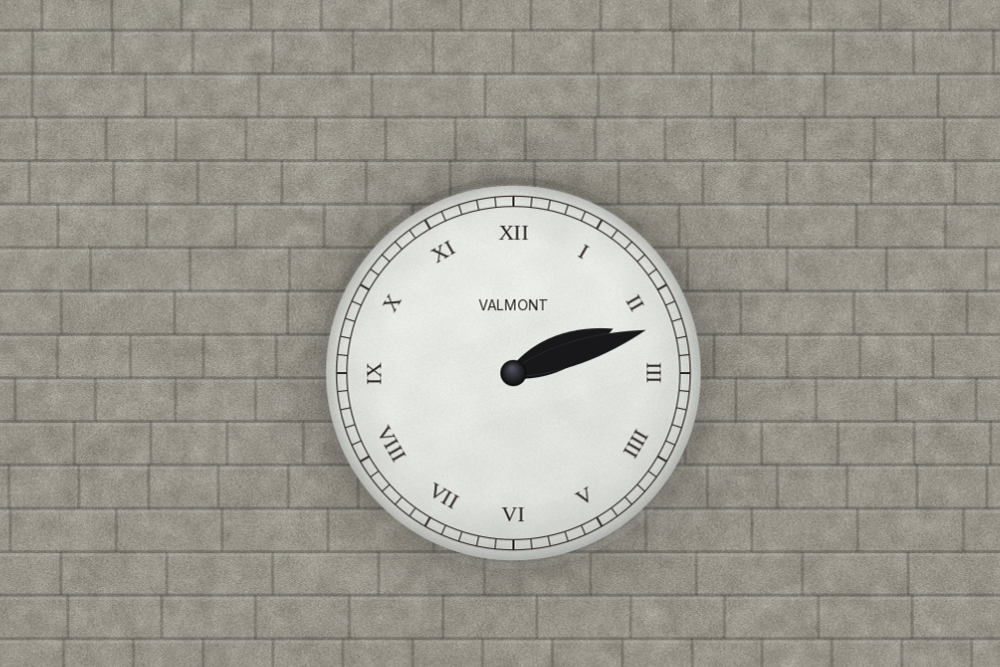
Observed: 2h12
